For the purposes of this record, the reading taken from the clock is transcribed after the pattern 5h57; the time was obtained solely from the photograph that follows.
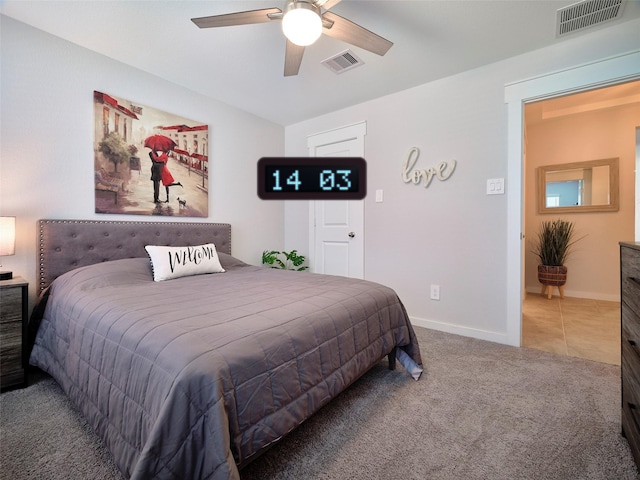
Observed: 14h03
